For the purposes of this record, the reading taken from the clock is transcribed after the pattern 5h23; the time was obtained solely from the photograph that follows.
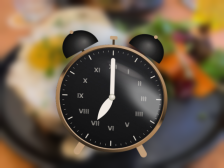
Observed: 7h00
